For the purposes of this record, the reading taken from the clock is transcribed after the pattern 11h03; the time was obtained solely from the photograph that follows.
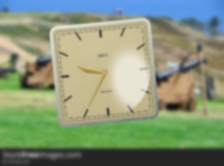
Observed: 9h35
